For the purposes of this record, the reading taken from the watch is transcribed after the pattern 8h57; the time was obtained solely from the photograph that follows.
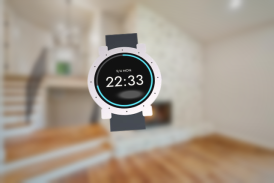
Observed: 22h33
